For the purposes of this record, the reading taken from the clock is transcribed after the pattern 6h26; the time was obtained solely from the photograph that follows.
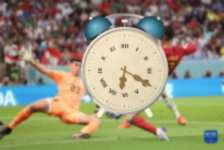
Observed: 6h20
